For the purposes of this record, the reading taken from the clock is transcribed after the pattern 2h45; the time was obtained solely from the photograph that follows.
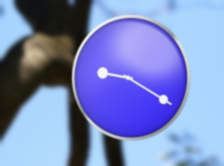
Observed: 9h20
